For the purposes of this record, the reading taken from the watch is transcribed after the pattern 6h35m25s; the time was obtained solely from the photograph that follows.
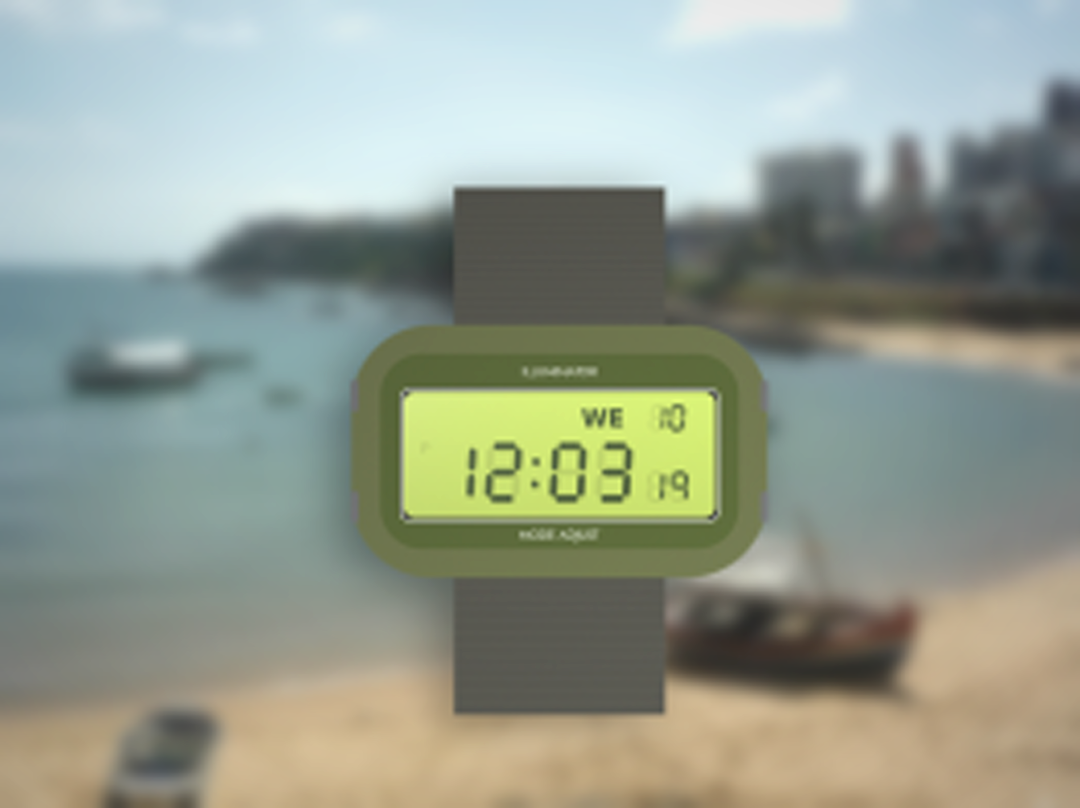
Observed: 12h03m19s
